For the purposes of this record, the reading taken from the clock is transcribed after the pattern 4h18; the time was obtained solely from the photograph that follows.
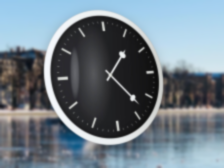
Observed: 1h23
